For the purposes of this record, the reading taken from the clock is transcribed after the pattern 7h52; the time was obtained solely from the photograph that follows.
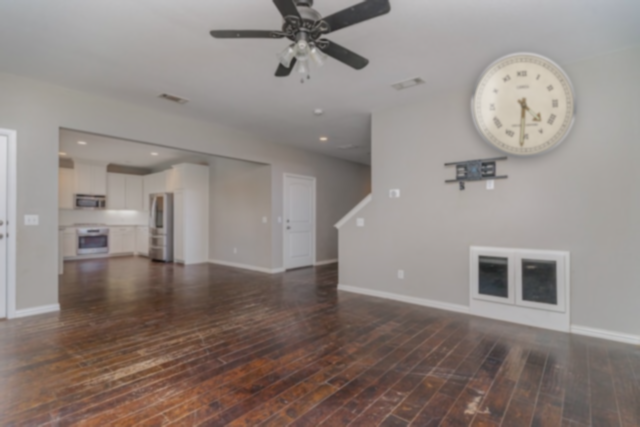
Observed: 4h31
